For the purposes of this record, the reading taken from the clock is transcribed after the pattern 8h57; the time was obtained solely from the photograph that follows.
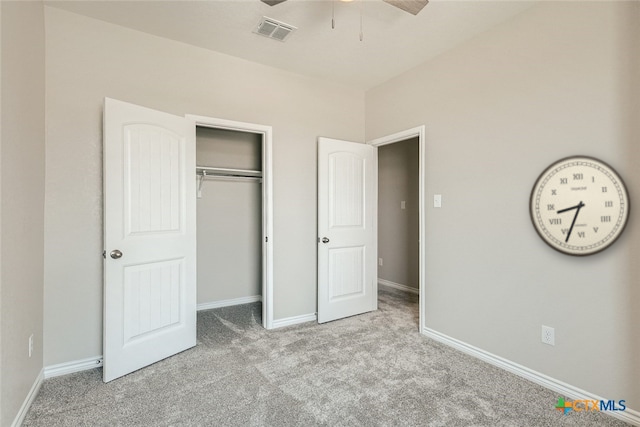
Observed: 8h34
